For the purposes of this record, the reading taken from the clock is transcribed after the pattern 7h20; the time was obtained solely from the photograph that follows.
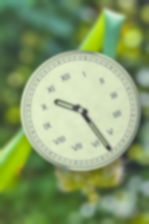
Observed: 10h28
